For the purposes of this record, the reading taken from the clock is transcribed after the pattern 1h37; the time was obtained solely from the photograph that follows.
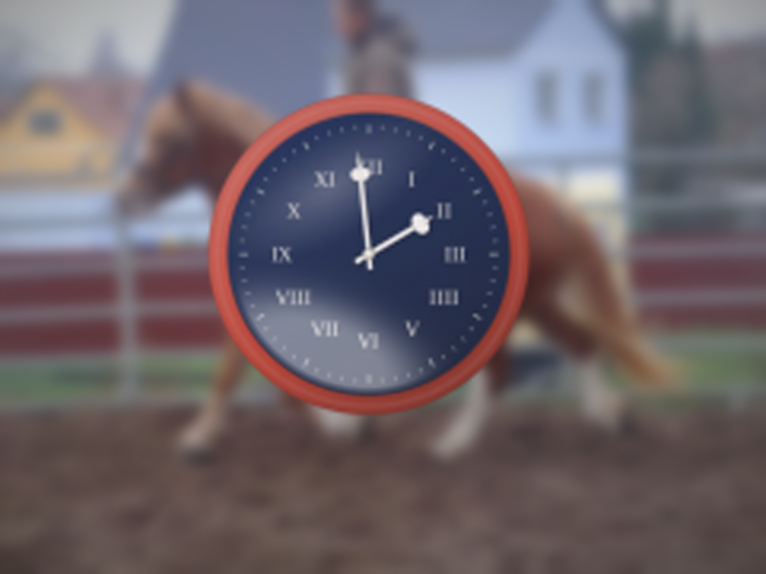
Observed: 1h59
